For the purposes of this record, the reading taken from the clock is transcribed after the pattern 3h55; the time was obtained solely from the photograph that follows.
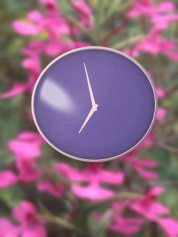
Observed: 6h58
